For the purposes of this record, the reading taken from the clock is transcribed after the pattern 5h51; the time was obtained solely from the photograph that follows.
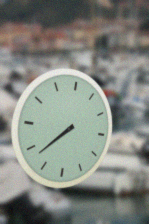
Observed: 7h38
